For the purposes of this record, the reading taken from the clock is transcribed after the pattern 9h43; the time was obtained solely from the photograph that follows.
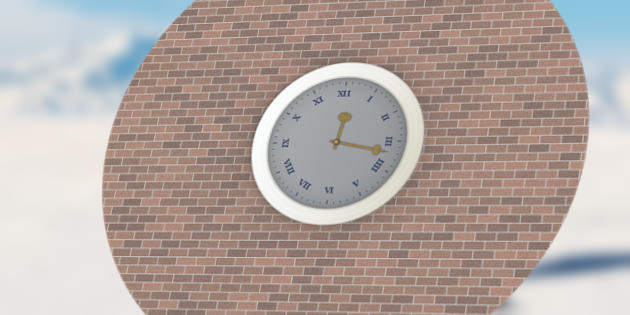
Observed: 12h17
